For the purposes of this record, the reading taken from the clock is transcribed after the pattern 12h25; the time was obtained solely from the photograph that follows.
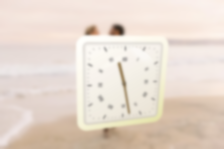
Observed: 11h28
